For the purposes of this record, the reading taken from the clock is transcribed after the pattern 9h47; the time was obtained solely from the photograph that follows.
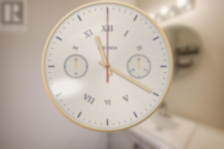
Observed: 11h20
